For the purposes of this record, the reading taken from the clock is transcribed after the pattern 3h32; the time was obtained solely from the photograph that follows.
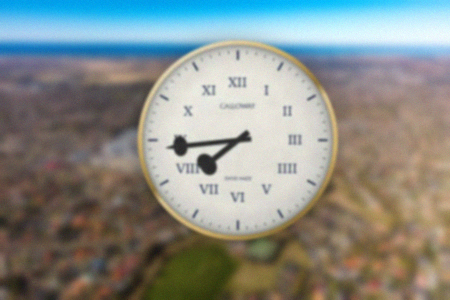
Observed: 7h44
